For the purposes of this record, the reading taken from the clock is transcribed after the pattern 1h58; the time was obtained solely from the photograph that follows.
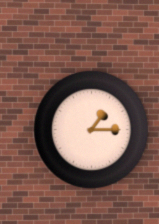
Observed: 1h15
